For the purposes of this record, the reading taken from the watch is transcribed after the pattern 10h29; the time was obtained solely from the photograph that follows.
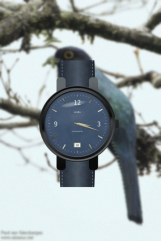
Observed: 3h18
